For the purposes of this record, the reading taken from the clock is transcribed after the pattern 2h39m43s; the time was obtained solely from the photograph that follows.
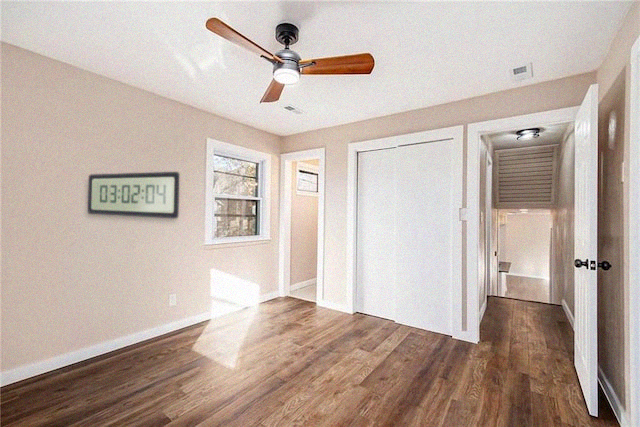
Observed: 3h02m04s
